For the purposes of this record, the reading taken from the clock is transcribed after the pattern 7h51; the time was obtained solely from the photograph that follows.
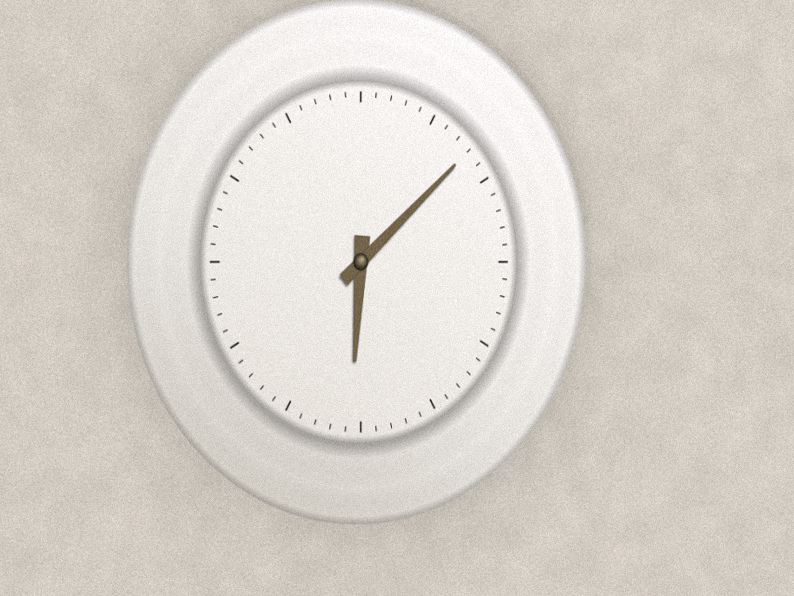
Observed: 6h08
